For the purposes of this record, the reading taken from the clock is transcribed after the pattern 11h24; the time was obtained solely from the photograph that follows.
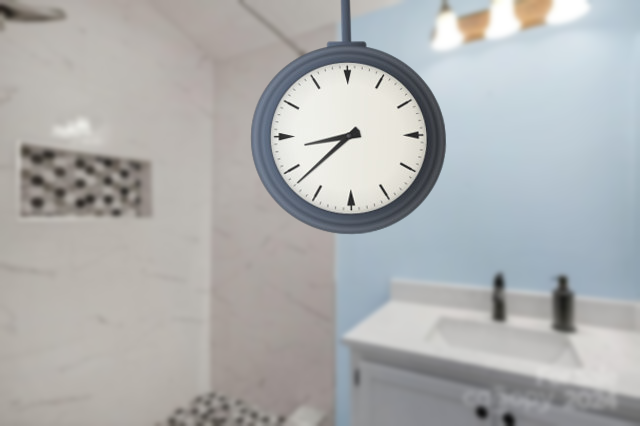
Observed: 8h38
